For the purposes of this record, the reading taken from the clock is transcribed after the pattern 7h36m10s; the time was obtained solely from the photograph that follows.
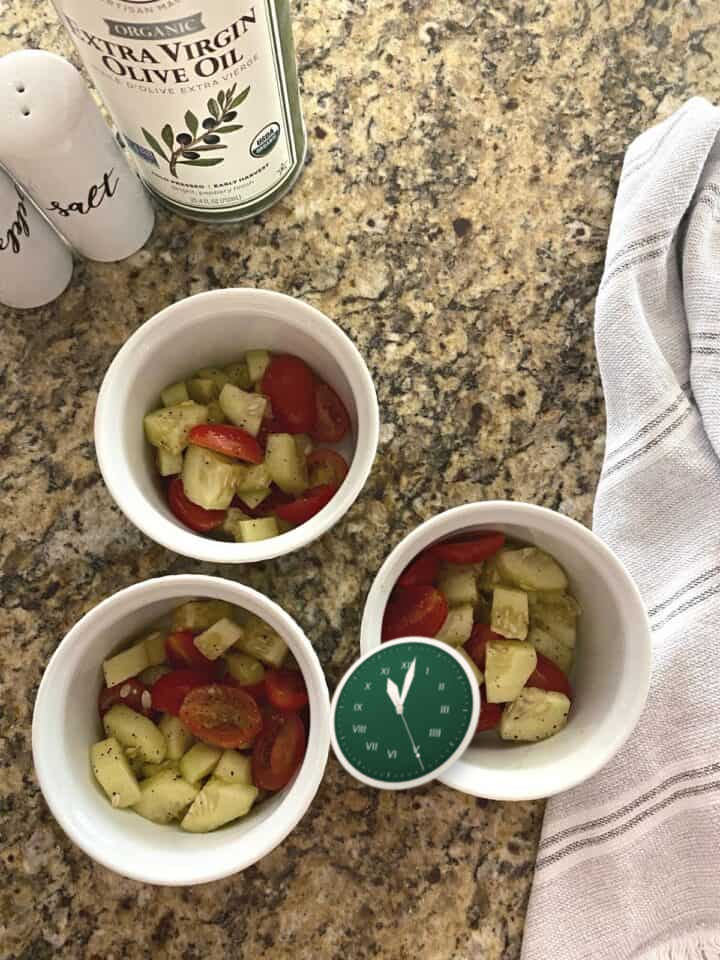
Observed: 11h01m25s
